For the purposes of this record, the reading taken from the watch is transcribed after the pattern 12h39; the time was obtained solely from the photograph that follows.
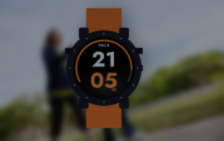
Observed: 21h05
